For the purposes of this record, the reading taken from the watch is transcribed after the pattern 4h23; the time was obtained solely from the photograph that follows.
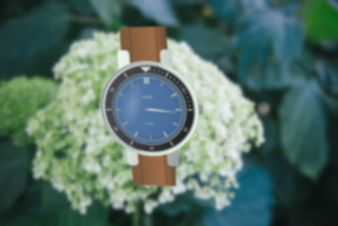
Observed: 3h16
